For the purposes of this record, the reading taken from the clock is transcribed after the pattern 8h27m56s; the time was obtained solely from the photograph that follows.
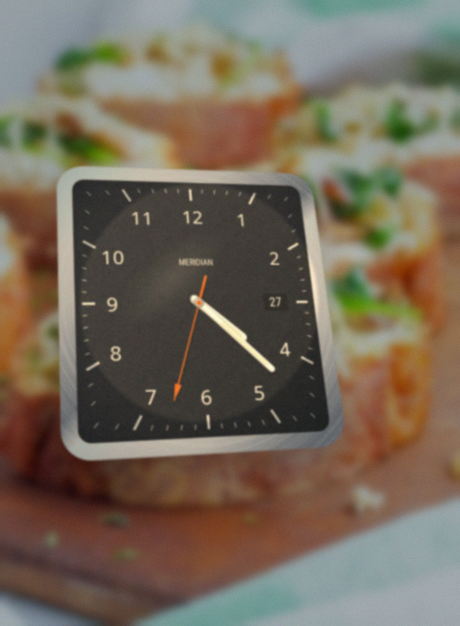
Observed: 4h22m33s
